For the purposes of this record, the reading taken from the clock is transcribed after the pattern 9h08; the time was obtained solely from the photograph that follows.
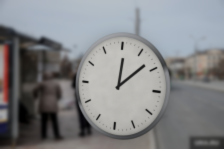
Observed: 12h08
